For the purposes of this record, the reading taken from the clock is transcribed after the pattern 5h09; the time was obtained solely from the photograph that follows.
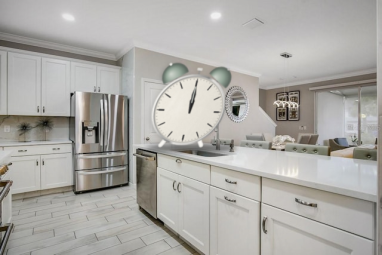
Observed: 12h00
